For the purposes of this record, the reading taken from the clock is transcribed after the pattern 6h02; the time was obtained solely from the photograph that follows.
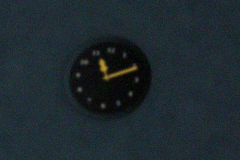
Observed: 11h11
